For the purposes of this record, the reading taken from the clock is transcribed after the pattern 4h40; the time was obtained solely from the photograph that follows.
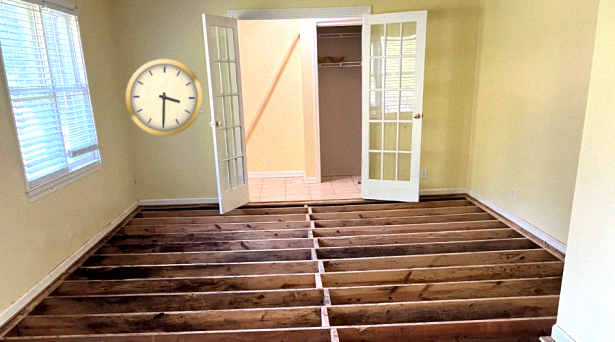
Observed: 3h30
